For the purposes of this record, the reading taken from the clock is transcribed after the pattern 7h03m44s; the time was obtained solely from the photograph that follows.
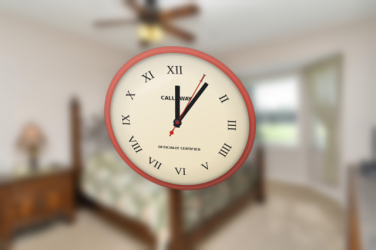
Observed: 12h06m05s
